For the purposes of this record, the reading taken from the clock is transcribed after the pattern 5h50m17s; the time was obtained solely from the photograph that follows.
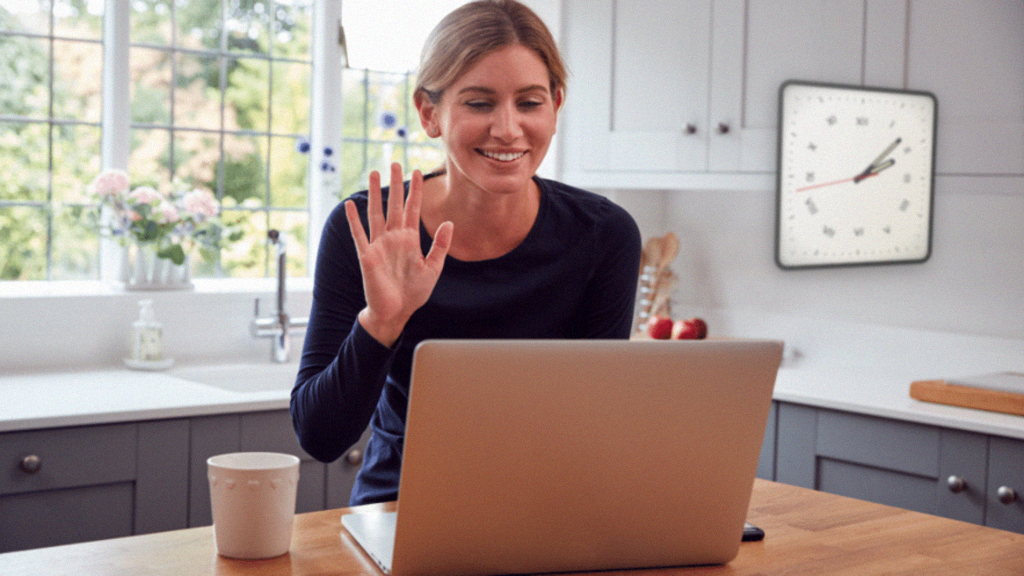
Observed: 2h07m43s
